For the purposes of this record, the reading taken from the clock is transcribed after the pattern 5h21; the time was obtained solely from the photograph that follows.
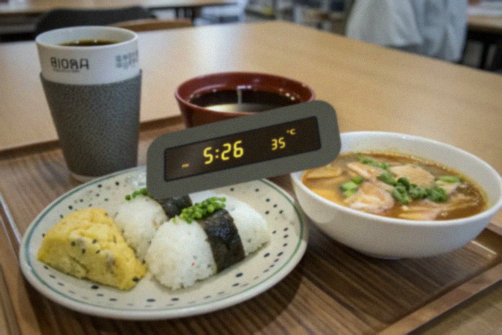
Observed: 5h26
